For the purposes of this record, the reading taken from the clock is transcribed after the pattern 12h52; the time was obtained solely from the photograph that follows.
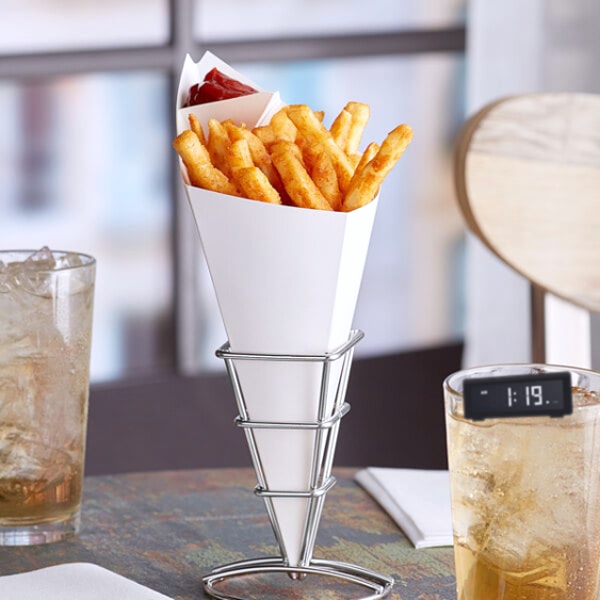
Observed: 1h19
